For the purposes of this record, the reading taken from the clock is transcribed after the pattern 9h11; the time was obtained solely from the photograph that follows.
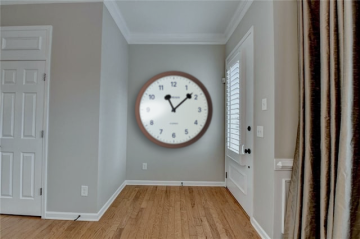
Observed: 11h08
